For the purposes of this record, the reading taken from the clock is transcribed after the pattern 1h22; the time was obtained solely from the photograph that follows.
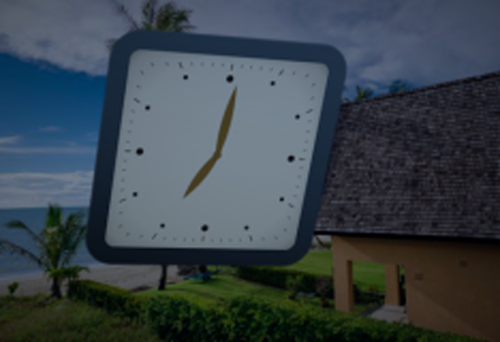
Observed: 7h01
